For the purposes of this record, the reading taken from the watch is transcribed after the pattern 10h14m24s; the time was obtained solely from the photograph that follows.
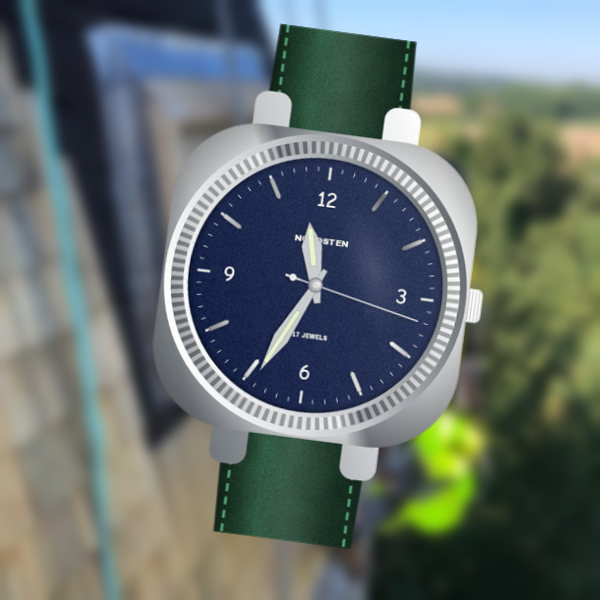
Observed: 11h34m17s
